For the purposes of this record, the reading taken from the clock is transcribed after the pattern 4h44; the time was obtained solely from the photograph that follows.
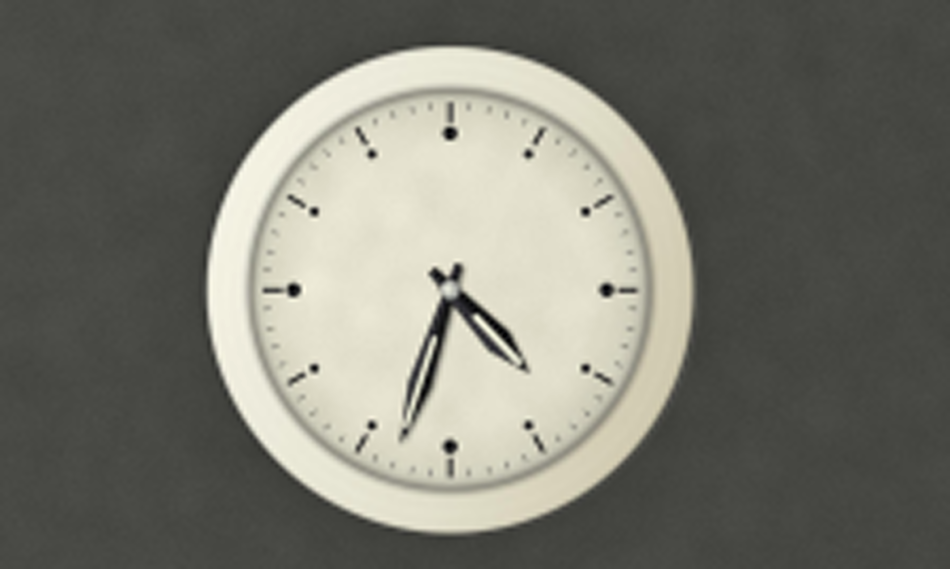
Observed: 4h33
